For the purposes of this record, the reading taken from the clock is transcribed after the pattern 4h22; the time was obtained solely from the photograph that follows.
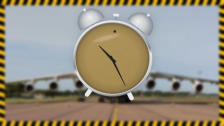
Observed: 10h25
